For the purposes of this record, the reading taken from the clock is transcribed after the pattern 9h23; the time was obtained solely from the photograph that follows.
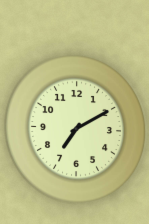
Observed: 7h10
